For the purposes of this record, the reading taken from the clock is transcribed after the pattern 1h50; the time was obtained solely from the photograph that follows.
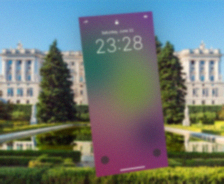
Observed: 23h28
